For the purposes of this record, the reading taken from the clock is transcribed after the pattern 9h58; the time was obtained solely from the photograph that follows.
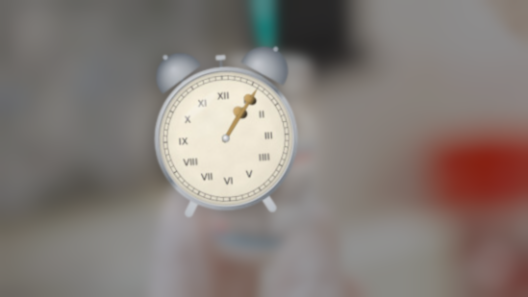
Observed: 1h06
